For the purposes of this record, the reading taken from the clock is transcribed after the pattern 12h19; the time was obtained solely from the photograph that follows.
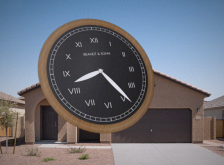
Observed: 8h24
